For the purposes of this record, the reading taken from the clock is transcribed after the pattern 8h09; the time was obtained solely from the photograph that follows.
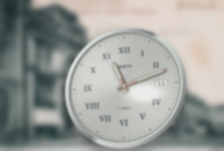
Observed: 11h12
